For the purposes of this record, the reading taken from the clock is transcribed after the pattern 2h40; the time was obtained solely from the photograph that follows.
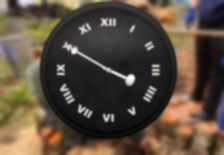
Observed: 3h50
